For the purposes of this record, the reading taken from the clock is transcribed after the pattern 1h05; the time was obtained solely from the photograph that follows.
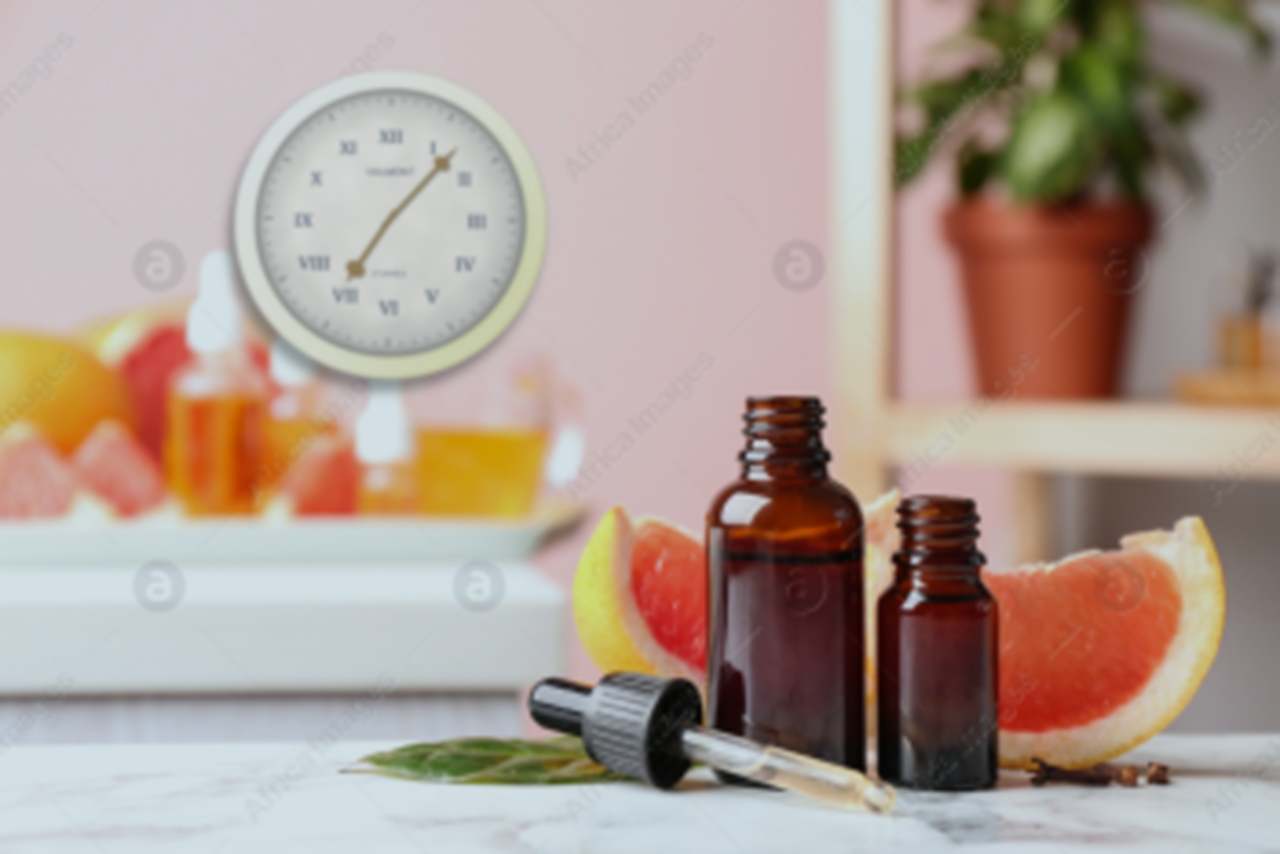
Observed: 7h07
